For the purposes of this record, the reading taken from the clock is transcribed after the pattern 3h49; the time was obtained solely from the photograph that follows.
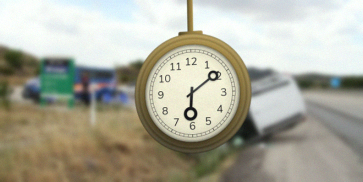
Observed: 6h09
